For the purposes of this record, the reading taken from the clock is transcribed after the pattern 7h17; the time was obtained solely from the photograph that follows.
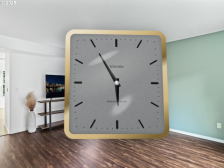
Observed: 5h55
